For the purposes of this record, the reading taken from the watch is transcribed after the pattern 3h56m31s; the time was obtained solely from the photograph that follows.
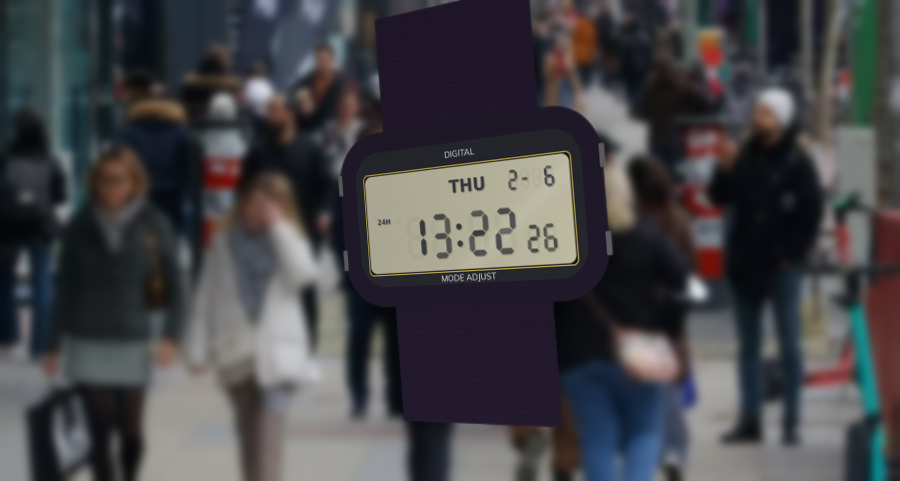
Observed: 13h22m26s
